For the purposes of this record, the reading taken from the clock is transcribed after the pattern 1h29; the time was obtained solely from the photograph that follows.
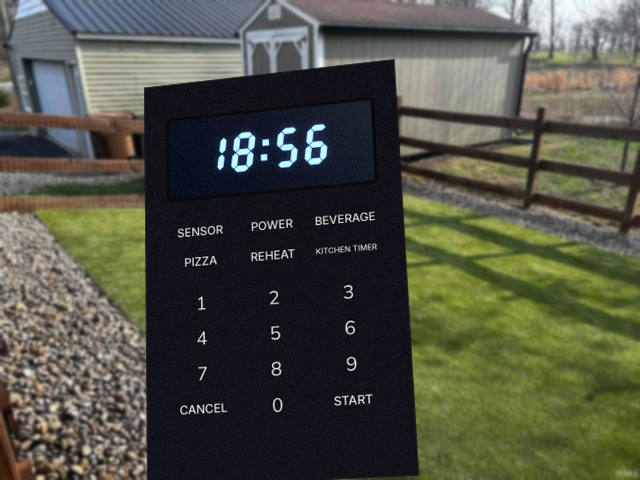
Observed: 18h56
